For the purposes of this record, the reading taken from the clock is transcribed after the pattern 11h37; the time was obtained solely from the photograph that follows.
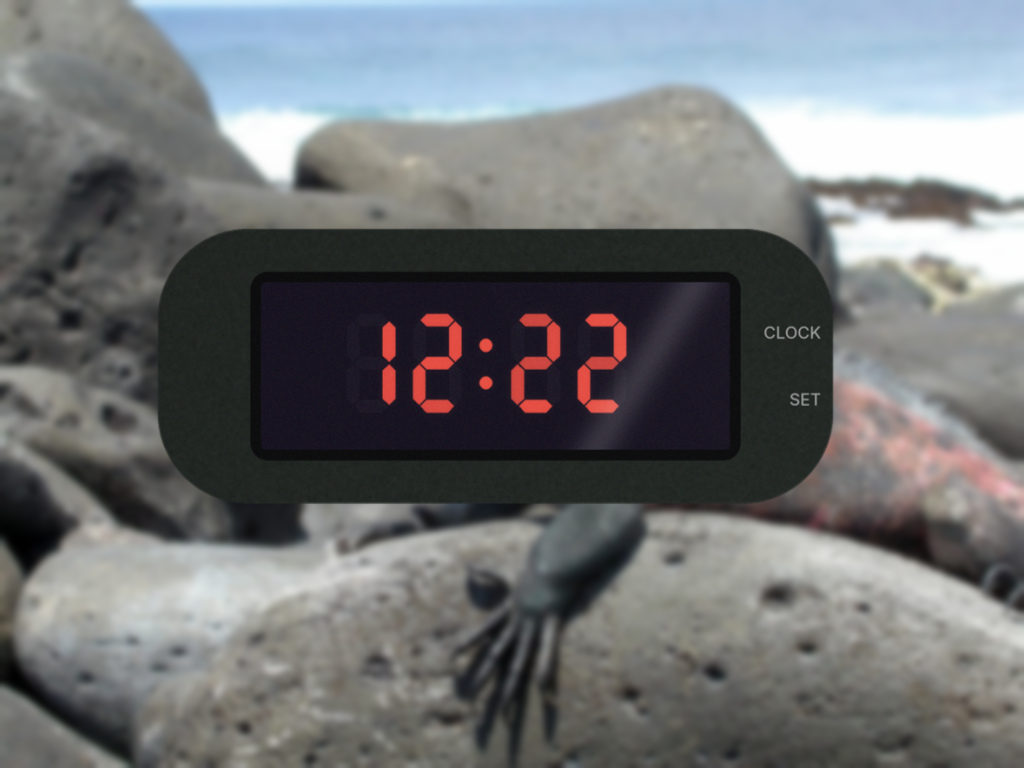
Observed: 12h22
